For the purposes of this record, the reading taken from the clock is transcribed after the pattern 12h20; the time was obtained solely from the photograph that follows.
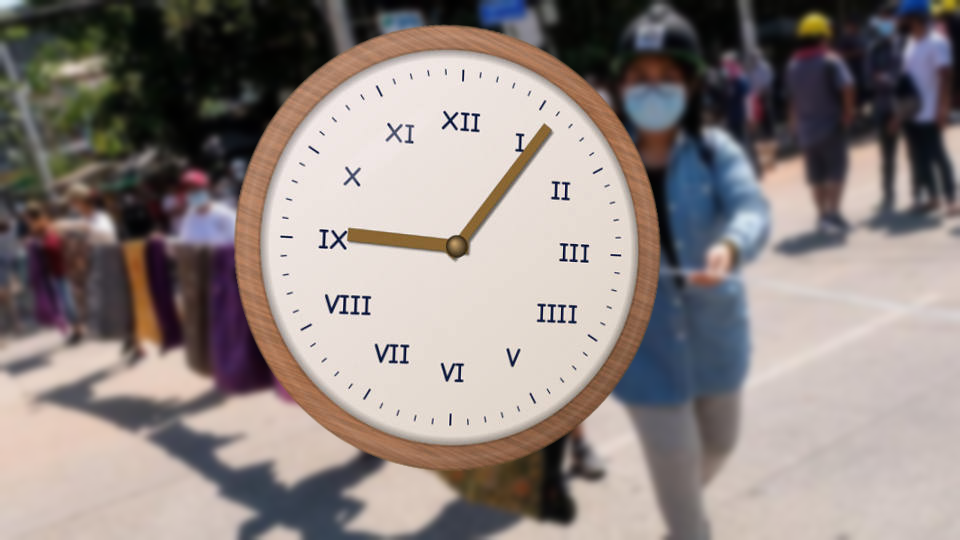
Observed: 9h06
